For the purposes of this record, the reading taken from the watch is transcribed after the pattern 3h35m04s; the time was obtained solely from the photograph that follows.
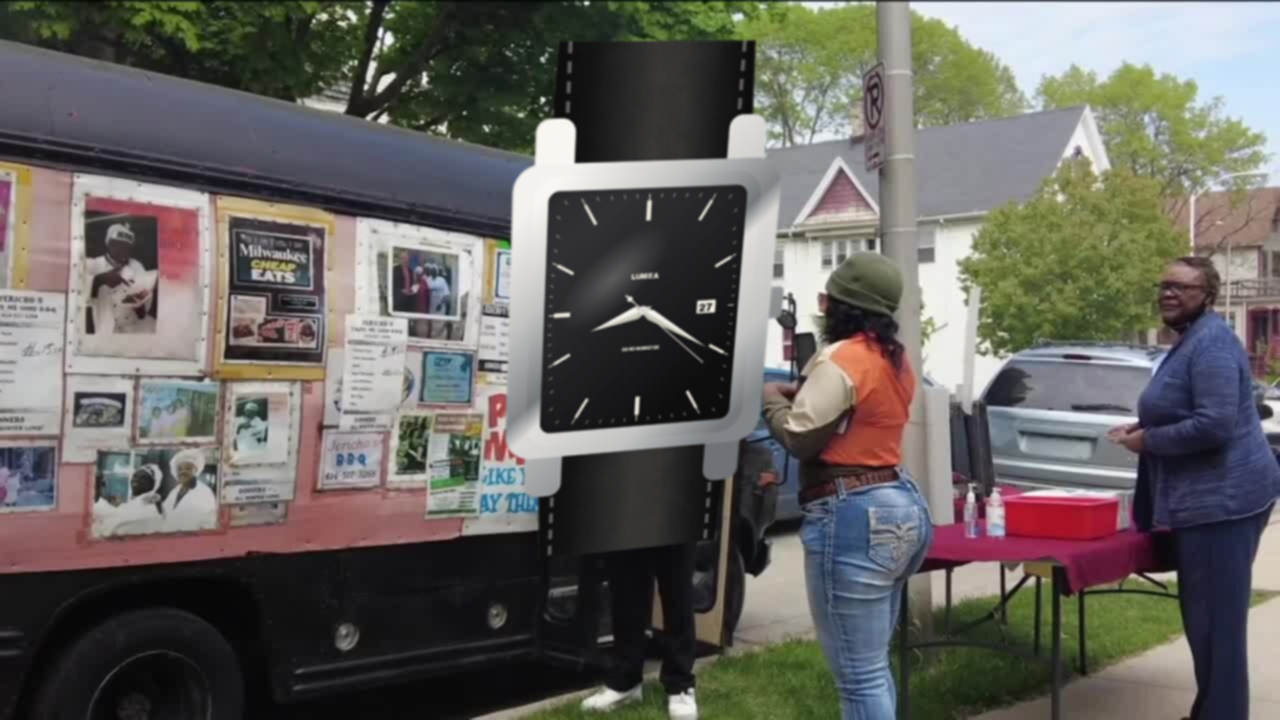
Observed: 8h20m22s
